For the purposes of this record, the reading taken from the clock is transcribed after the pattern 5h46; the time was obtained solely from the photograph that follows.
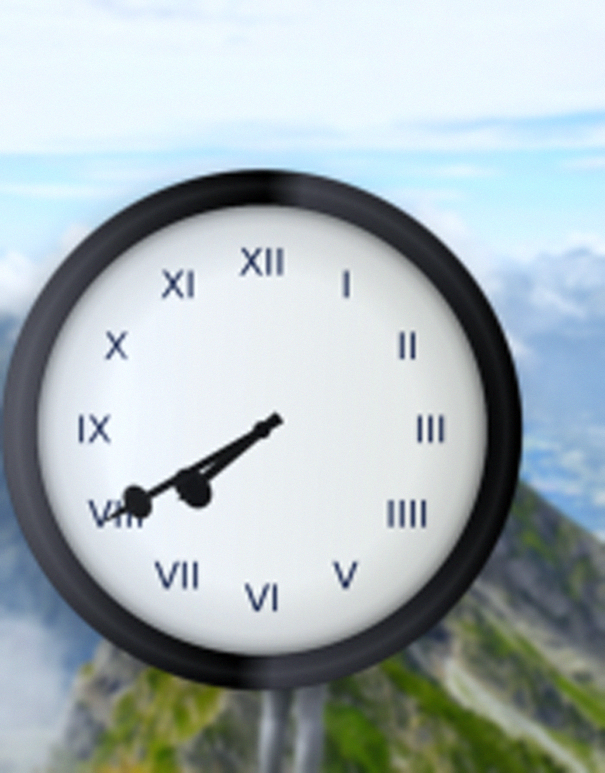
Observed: 7h40
